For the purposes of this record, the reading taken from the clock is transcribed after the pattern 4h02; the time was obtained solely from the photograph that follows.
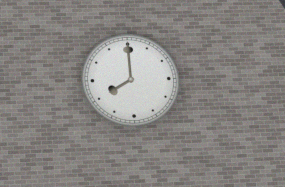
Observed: 8h00
